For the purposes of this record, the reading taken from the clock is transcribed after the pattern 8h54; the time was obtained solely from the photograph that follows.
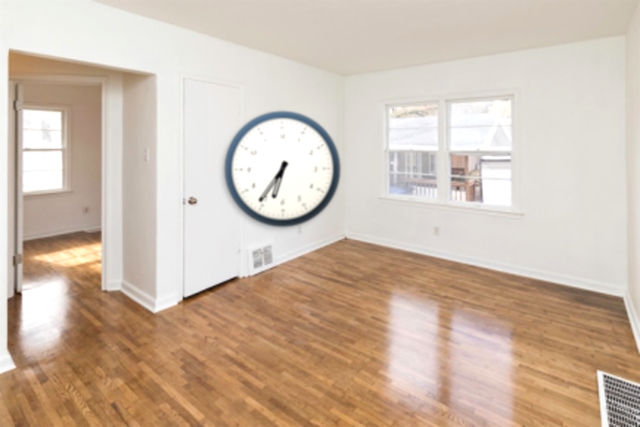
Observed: 6h36
